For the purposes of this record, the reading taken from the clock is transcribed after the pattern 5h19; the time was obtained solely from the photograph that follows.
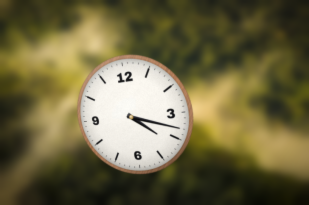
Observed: 4h18
